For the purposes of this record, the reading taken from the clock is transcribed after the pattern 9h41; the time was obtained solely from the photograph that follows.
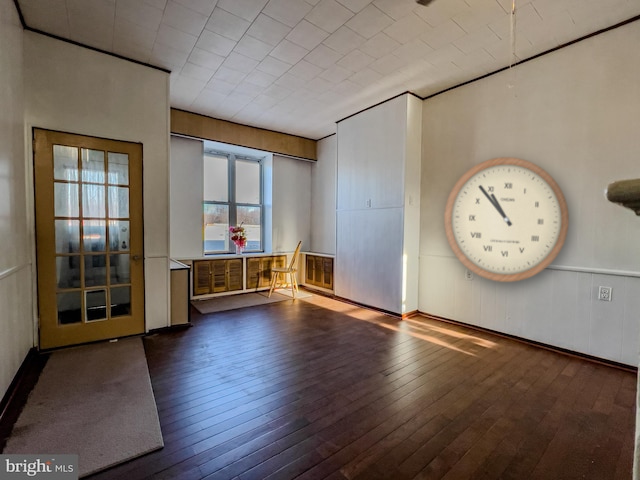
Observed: 10h53
